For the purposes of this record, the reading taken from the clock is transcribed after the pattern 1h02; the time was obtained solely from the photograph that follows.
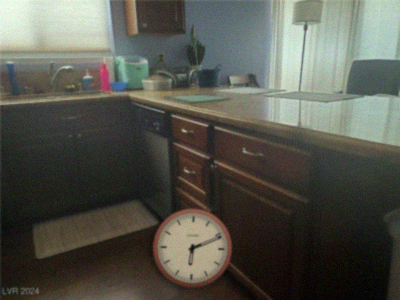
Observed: 6h11
